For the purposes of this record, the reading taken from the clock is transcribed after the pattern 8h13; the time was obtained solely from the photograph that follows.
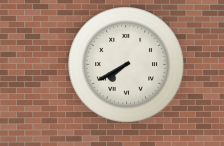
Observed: 7h40
